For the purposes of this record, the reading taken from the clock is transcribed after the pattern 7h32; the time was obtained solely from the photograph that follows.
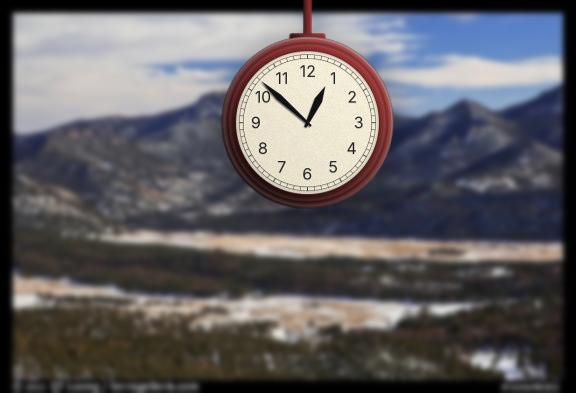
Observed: 12h52
